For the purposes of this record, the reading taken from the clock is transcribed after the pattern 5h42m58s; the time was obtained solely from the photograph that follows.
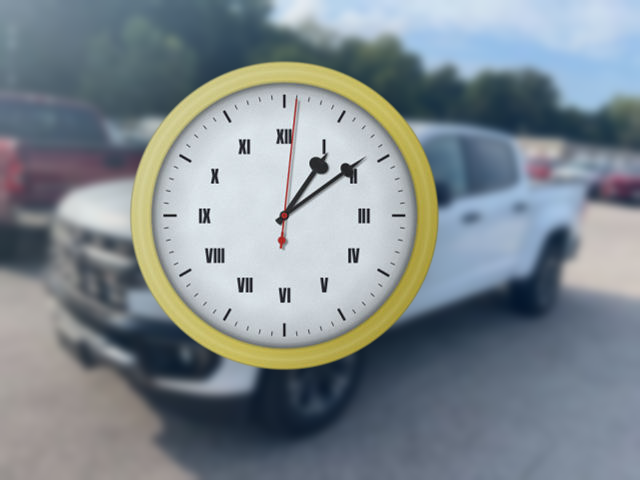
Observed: 1h09m01s
